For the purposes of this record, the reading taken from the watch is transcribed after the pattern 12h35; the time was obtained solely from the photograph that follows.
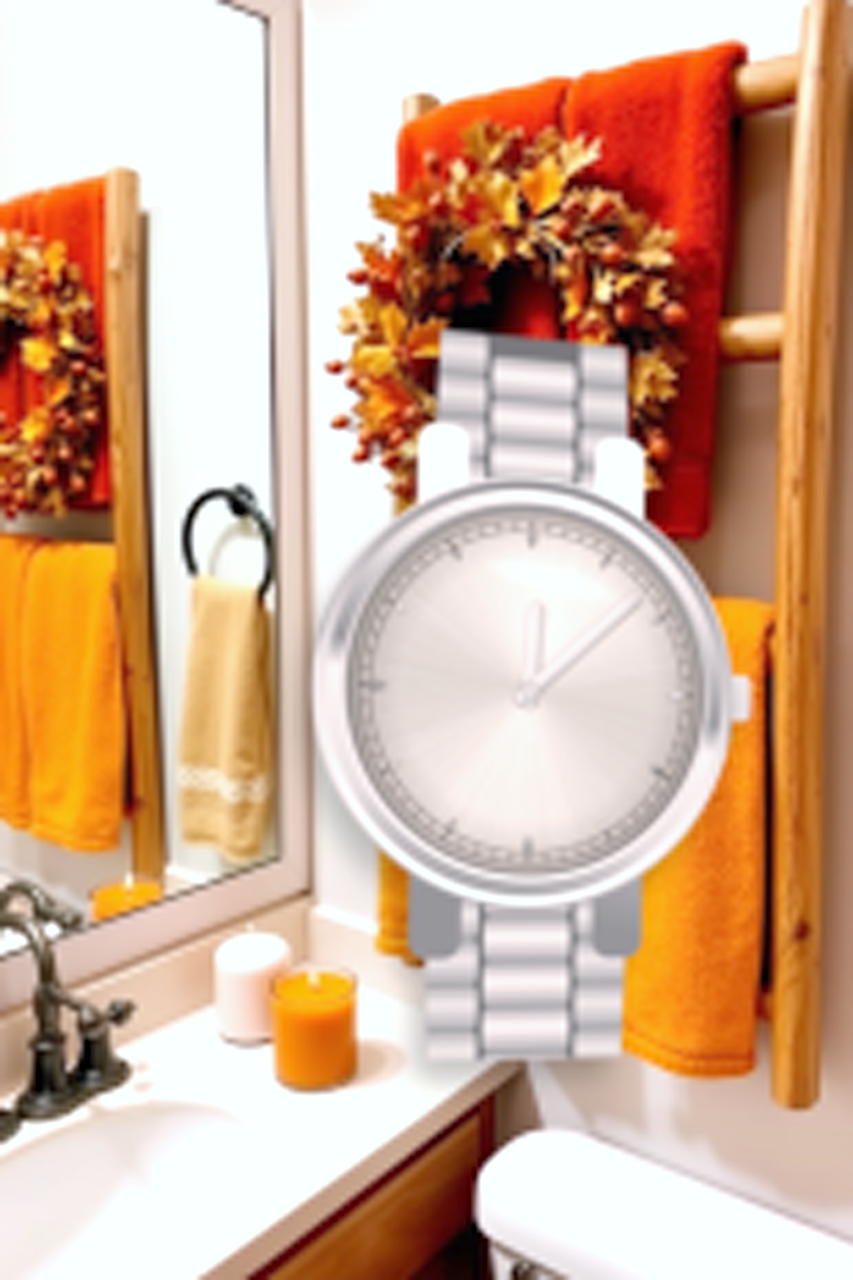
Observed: 12h08
